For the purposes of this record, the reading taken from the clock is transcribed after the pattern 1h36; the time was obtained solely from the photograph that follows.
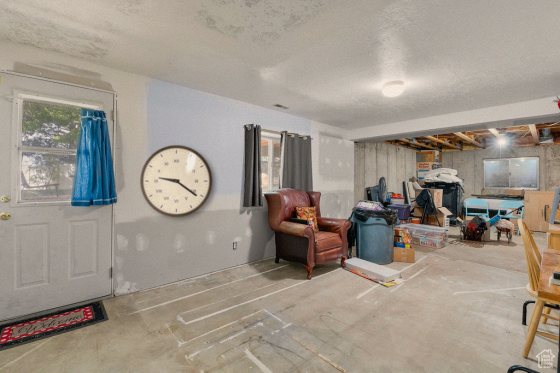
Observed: 9h21
